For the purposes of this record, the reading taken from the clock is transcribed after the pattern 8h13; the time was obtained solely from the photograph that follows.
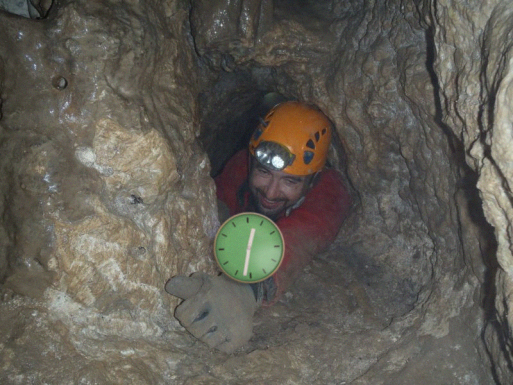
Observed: 12h32
